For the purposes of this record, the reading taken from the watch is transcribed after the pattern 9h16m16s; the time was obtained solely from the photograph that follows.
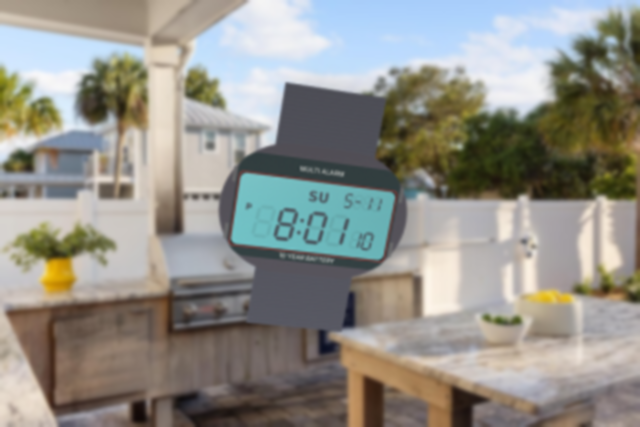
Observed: 8h01m10s
